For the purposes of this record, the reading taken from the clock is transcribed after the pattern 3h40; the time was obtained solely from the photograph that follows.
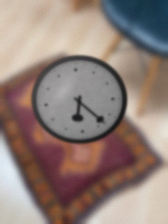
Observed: 6h23
